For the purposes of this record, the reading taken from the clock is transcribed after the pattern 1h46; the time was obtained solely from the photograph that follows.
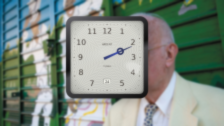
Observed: 2h11
